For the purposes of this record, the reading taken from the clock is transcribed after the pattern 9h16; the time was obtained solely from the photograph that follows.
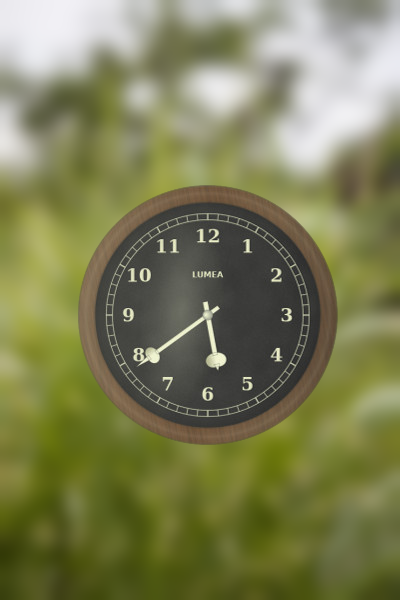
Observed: 5h39
